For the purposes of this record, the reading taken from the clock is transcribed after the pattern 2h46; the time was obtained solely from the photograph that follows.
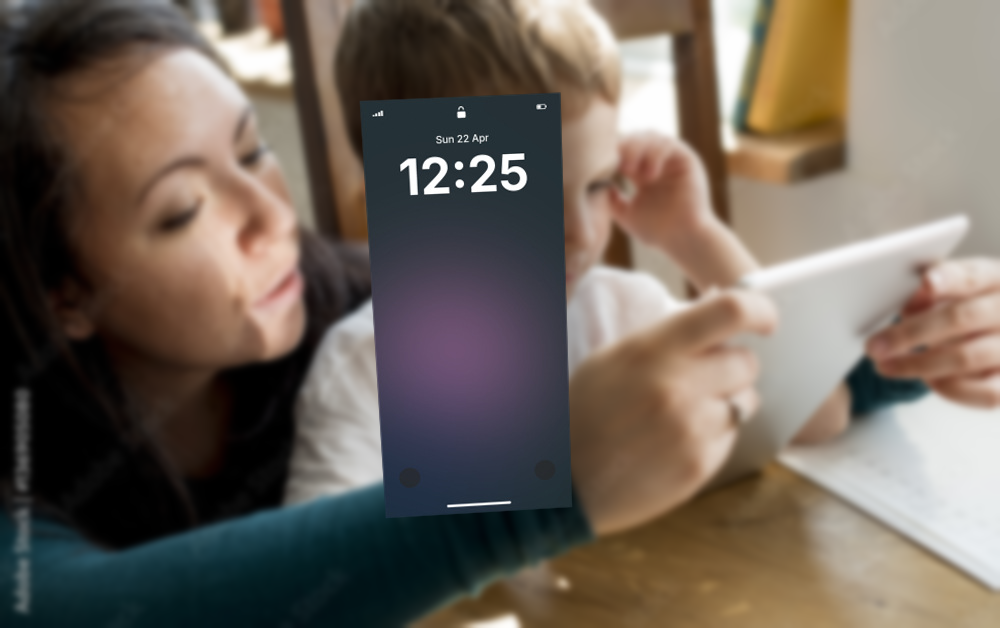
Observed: 12h25
